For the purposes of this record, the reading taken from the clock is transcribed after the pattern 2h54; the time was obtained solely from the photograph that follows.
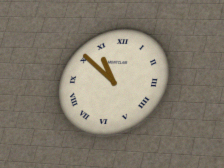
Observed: 10h51
